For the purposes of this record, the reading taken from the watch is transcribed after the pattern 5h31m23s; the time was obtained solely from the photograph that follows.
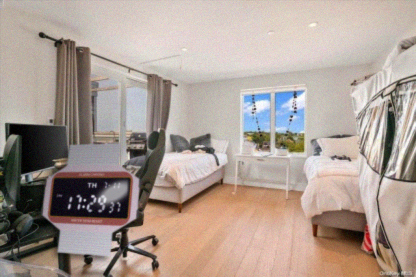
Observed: 17h29m37s
